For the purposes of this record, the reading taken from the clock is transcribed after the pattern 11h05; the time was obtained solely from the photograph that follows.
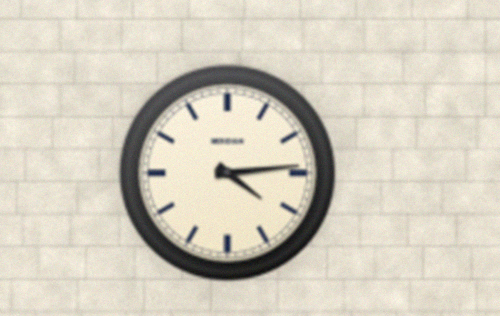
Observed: 4h14
